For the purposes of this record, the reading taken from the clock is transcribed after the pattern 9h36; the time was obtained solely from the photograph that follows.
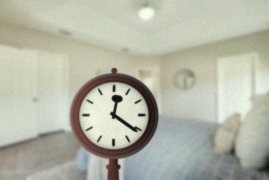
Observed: 12h21
